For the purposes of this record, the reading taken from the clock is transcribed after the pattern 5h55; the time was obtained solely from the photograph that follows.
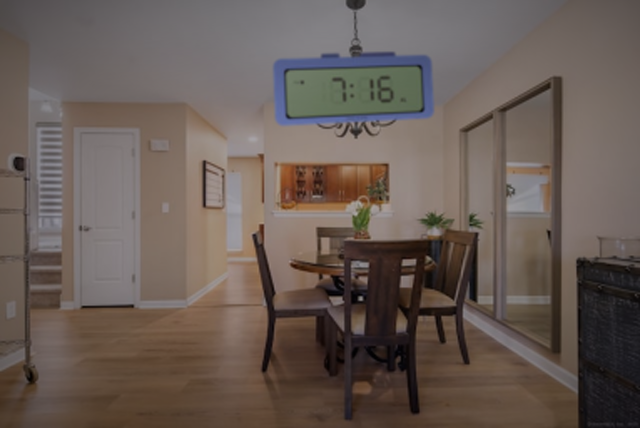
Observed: 7h16
